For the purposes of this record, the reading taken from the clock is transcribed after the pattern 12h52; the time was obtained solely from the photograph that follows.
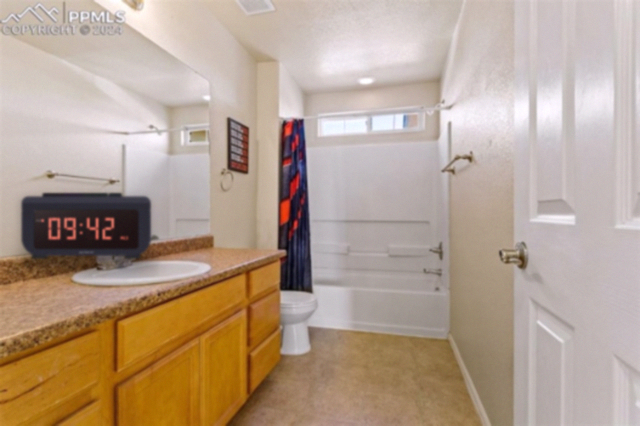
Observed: 9h42
